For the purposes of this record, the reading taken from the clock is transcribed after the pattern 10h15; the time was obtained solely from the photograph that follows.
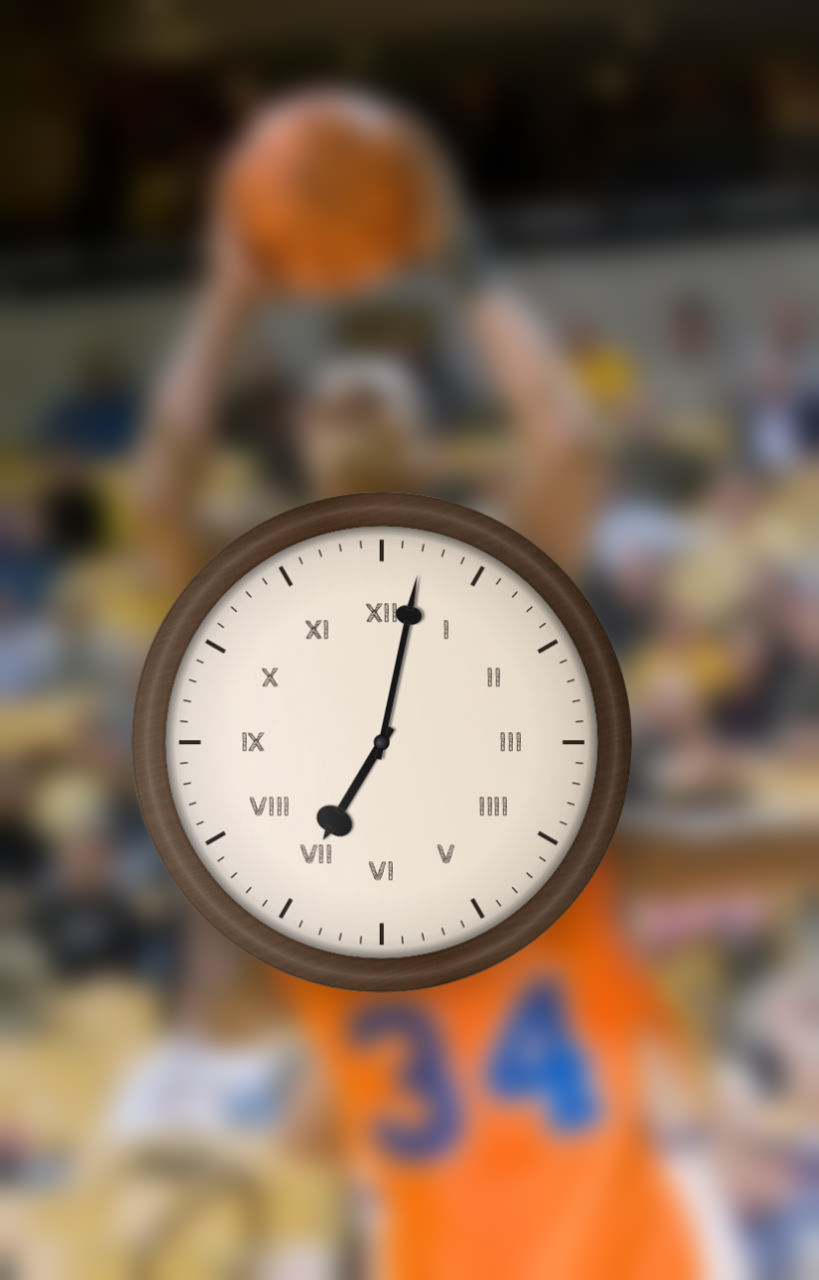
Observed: 7h02
